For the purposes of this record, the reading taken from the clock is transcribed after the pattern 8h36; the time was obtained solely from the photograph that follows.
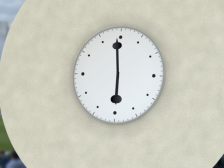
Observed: 5h59
